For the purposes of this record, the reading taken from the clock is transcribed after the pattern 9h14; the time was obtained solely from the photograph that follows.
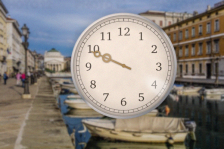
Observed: 9h49
